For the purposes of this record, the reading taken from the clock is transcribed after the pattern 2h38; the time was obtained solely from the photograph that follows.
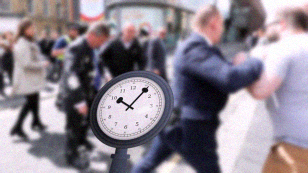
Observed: 10h06
